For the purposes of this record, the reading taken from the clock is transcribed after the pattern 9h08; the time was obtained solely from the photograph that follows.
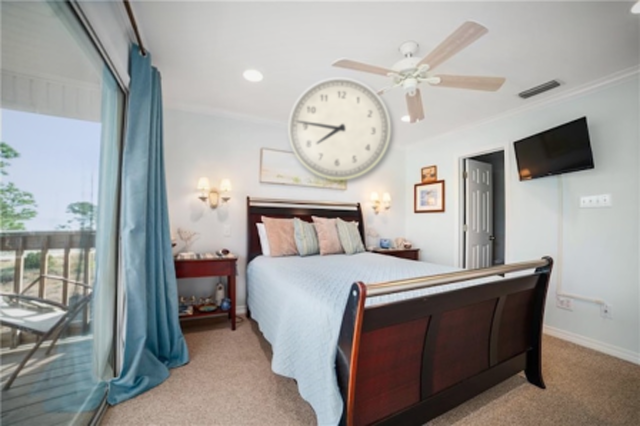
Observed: 7h46
